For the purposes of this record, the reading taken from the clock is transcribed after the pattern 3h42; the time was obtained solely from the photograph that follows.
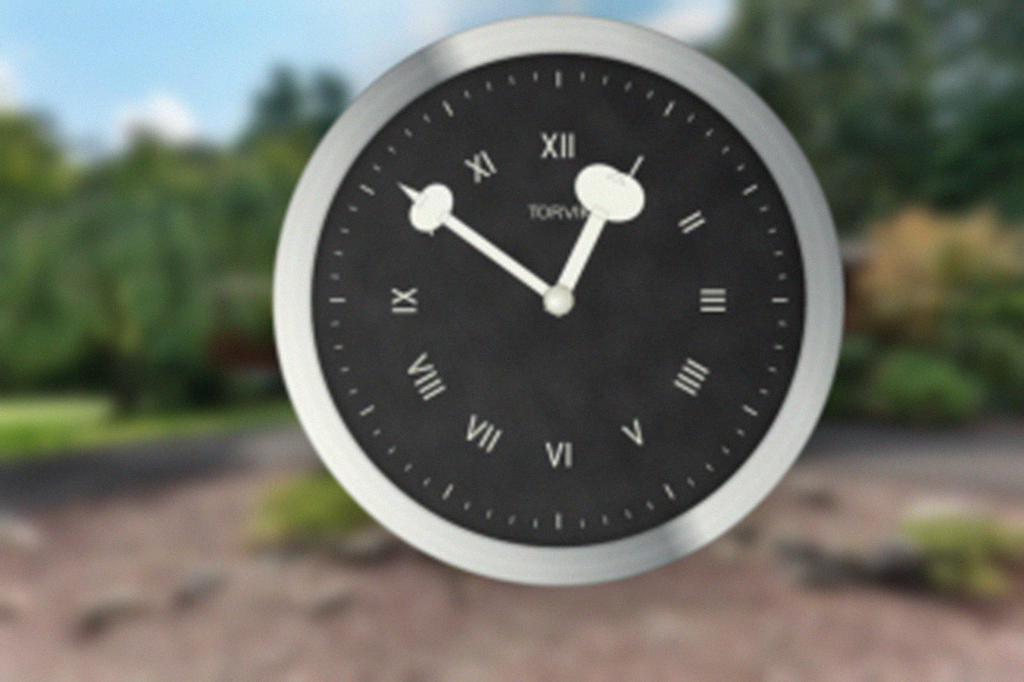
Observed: 12h51
